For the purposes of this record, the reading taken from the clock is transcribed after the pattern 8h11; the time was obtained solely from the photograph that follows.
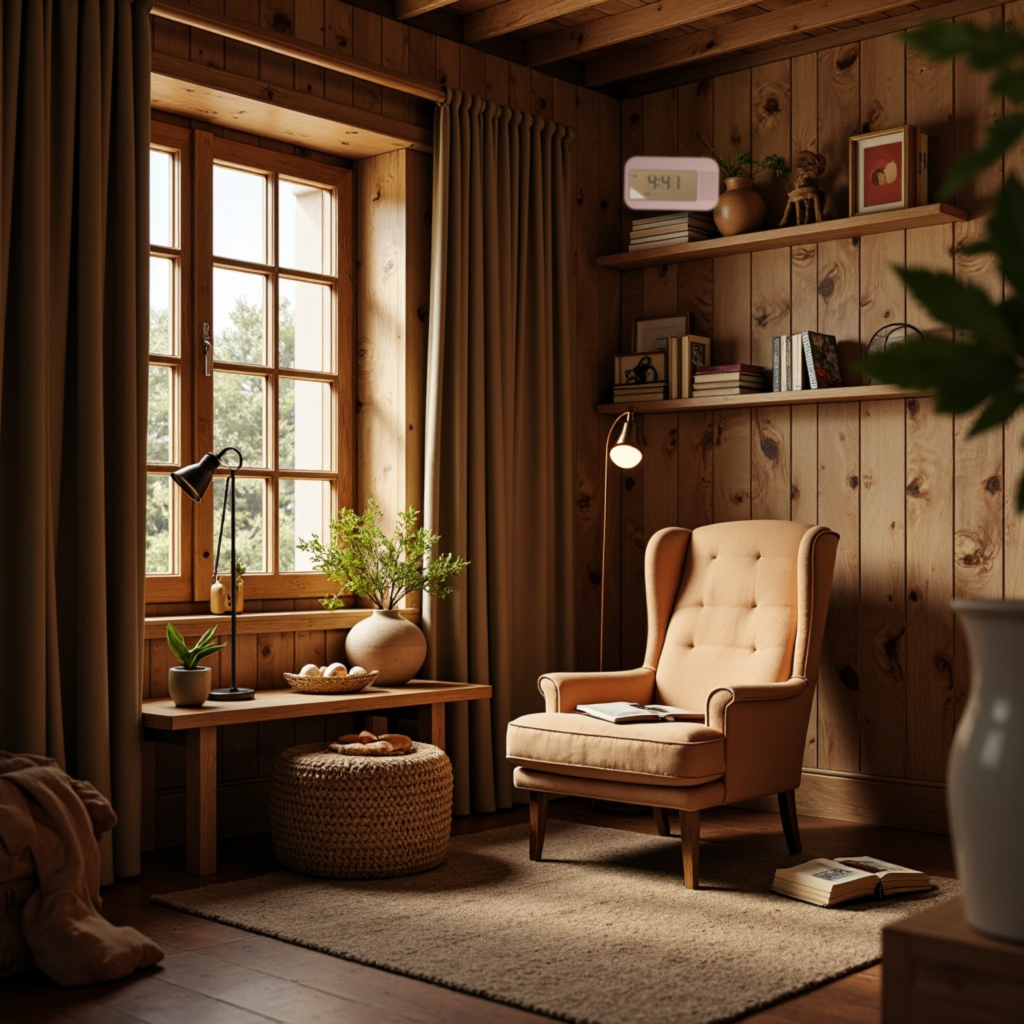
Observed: 4h41
